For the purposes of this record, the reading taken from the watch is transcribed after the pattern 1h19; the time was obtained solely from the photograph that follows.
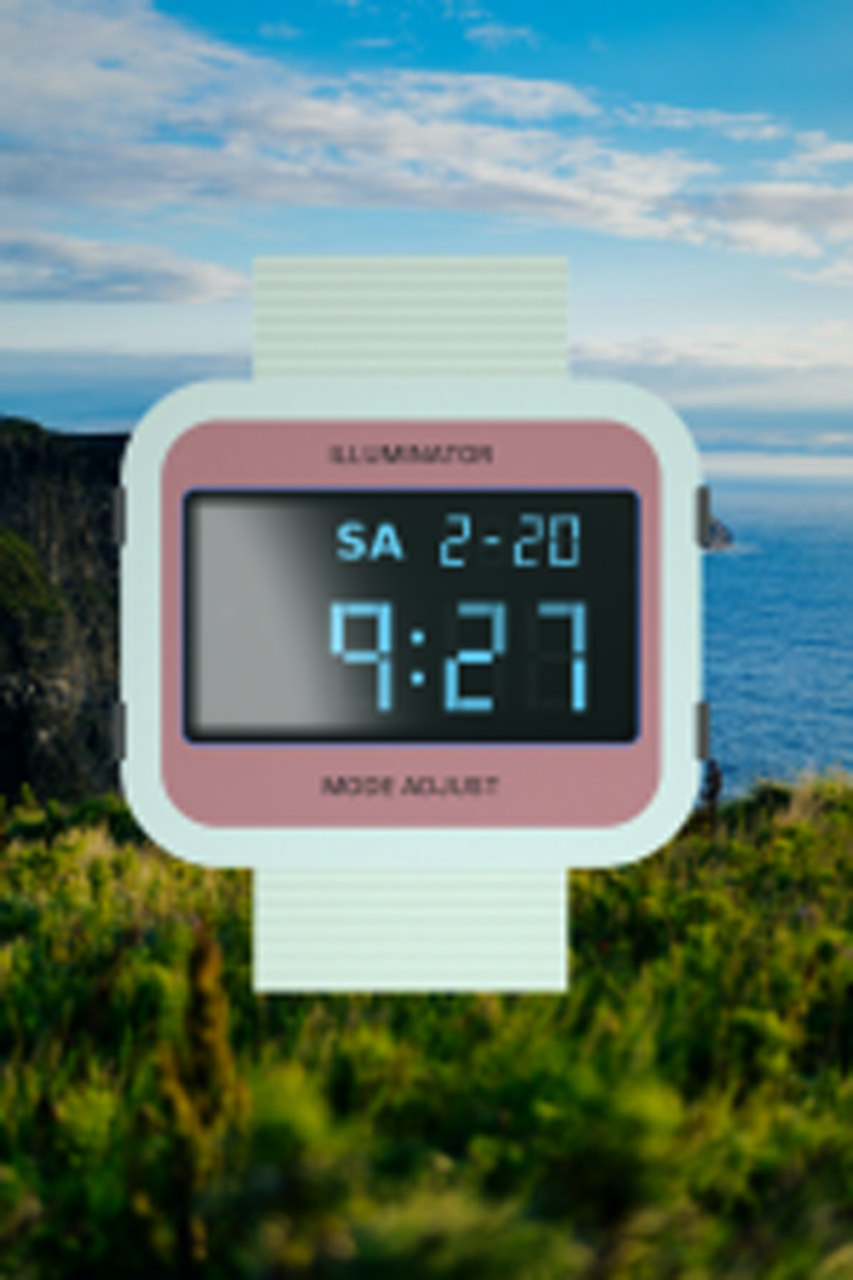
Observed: 9h27
